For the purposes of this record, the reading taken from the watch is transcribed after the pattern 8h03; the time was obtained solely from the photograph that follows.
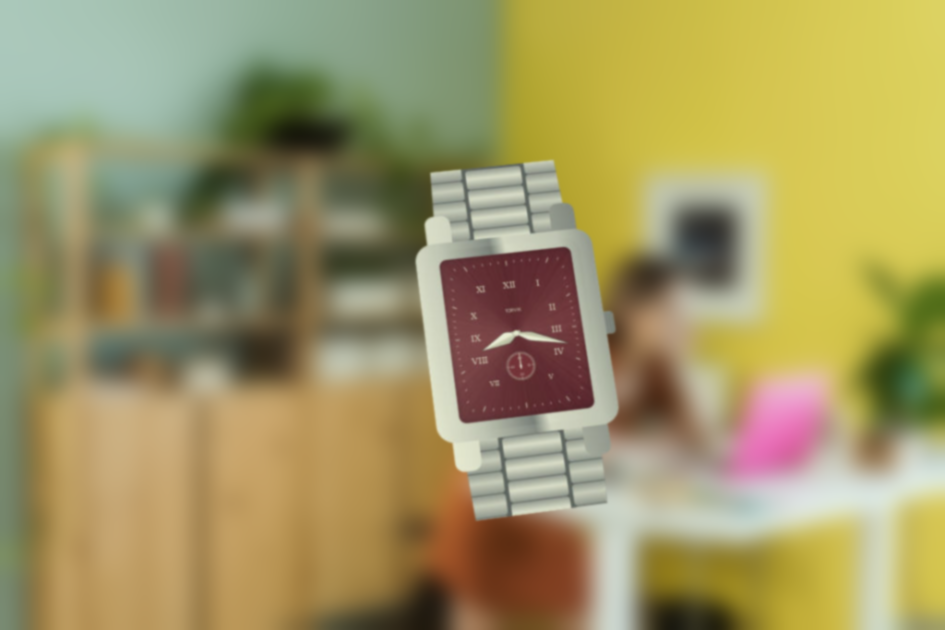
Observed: 8h18
